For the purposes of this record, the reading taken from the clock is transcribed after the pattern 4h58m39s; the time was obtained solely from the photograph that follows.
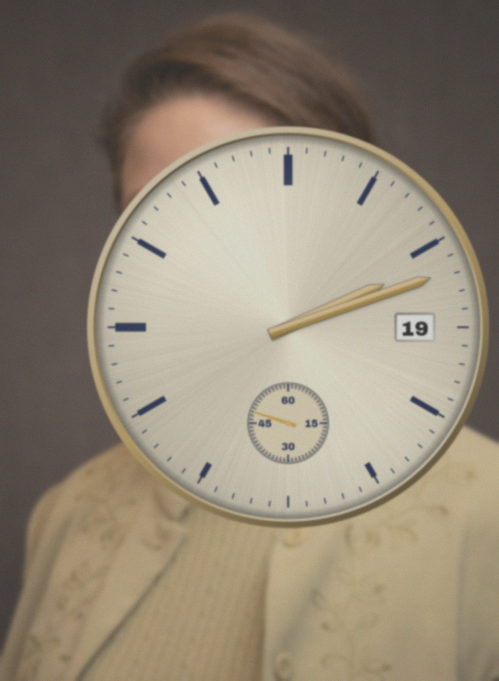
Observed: 2h11m48s
